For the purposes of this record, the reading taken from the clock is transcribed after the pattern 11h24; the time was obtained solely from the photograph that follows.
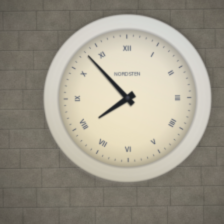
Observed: 7h53
